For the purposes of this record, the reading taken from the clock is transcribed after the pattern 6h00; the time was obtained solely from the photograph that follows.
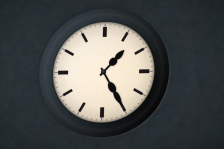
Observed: 1h25
